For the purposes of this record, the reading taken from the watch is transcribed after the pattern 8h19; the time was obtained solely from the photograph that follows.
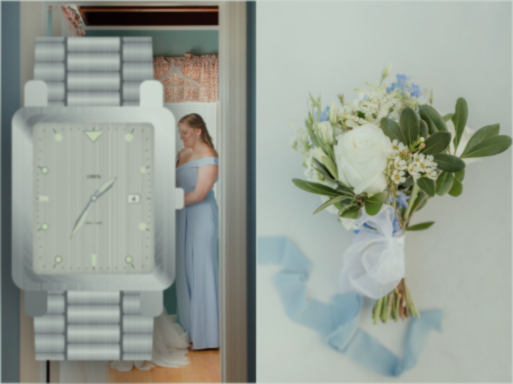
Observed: 1h35
